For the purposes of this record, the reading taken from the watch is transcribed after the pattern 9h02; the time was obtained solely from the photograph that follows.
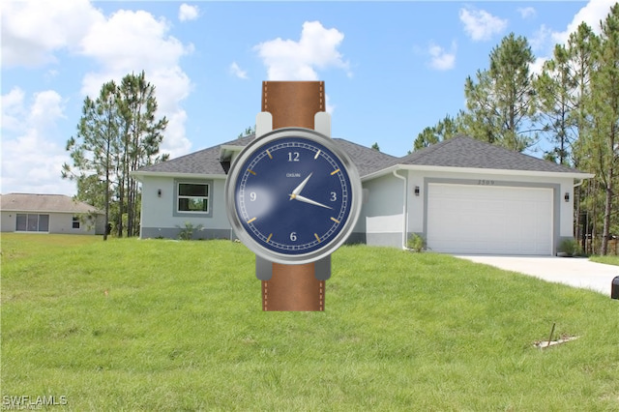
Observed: 1h18
